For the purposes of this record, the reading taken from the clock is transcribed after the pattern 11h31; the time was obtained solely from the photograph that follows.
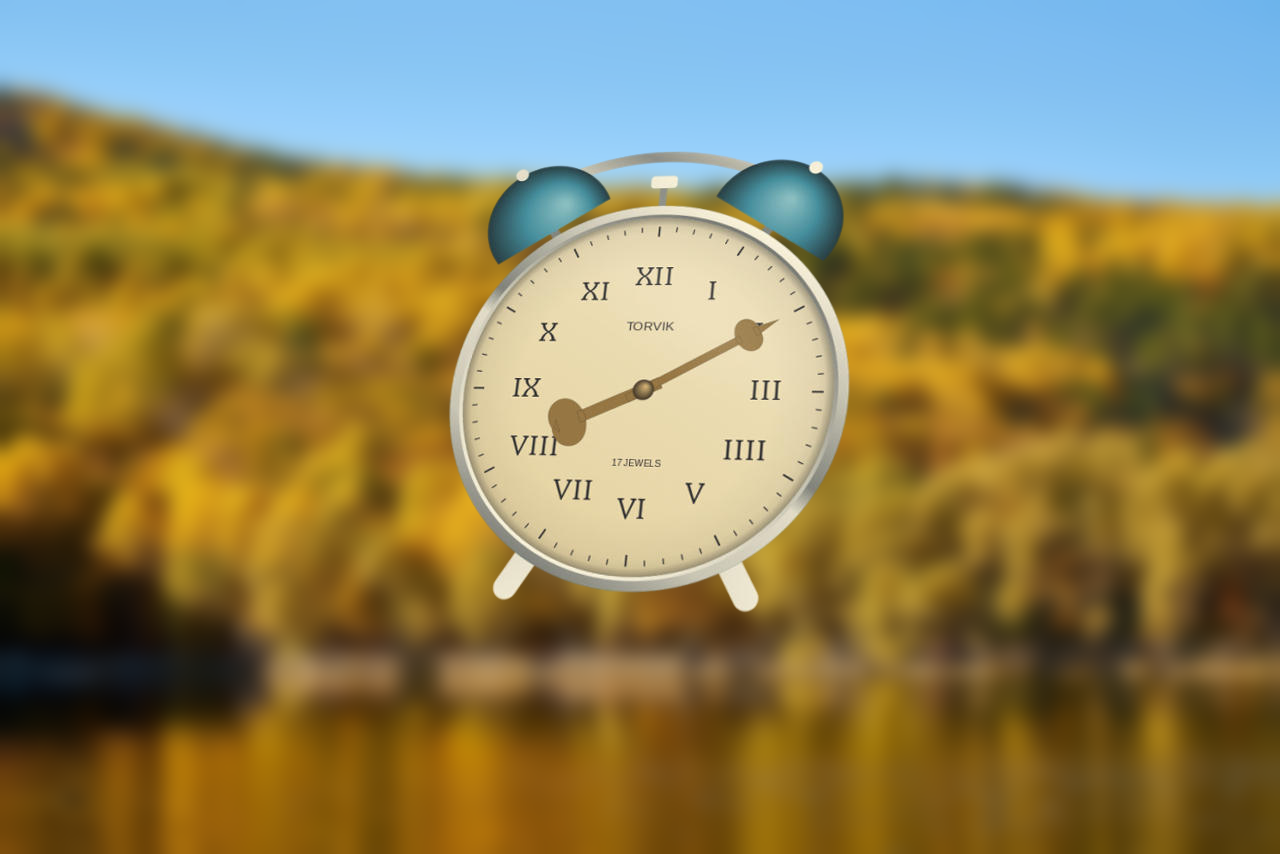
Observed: 8h10
